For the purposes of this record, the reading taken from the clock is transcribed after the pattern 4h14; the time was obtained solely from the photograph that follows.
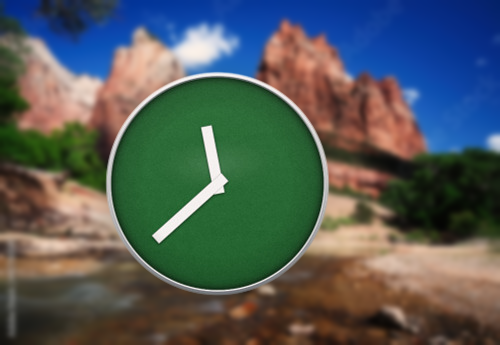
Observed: 11h38
